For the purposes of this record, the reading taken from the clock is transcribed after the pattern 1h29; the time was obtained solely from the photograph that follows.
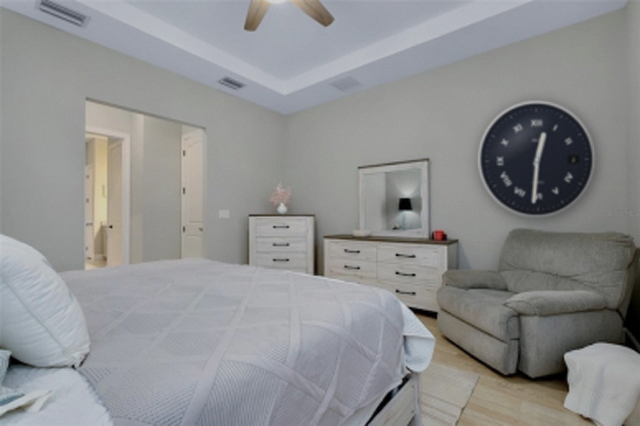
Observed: 12h31
